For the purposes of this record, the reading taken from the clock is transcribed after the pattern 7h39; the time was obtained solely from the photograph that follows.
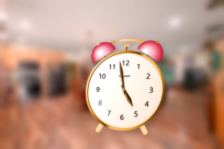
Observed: 4h58
